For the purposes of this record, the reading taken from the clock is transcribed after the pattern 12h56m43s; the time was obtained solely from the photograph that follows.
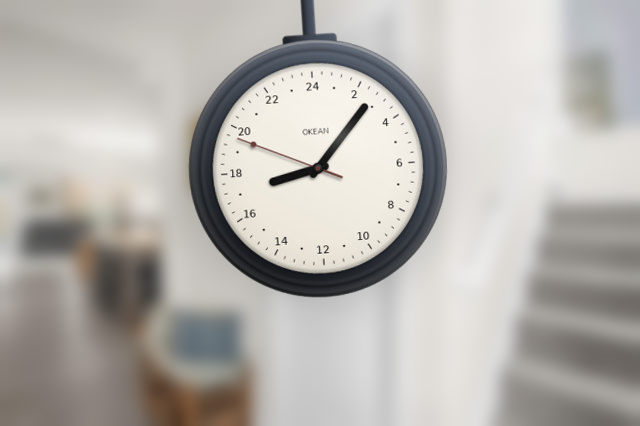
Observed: 17h06m49s
